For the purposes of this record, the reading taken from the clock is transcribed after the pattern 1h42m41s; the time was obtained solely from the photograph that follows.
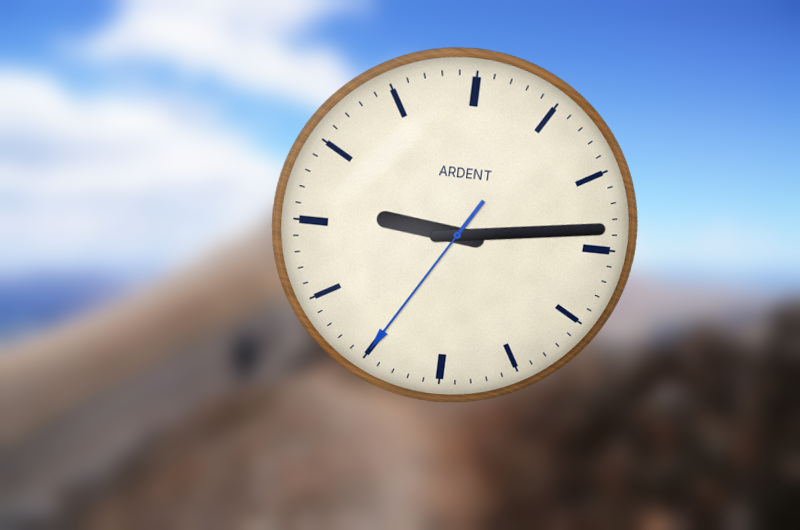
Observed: 9h13m35s
